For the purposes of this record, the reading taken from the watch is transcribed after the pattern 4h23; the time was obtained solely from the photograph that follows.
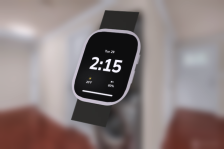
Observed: 2h15
